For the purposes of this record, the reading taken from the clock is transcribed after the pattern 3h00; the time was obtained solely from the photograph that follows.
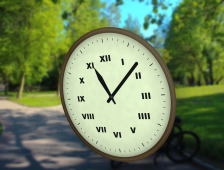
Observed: 11h08
